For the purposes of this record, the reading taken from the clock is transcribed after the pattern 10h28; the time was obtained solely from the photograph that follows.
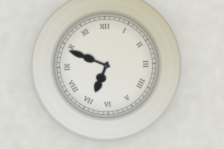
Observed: 6h49
